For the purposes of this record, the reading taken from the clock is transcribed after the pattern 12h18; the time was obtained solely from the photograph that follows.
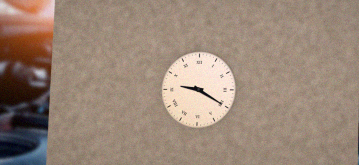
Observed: 9h20
